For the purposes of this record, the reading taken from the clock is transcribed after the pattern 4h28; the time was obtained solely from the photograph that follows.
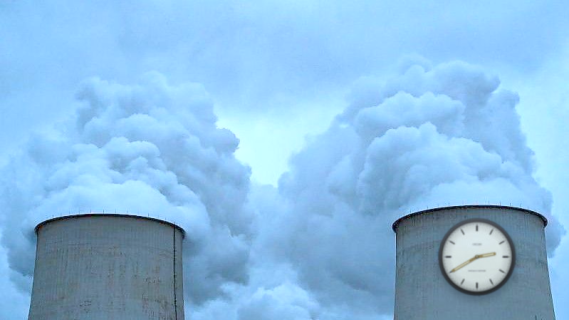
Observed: 2h40
